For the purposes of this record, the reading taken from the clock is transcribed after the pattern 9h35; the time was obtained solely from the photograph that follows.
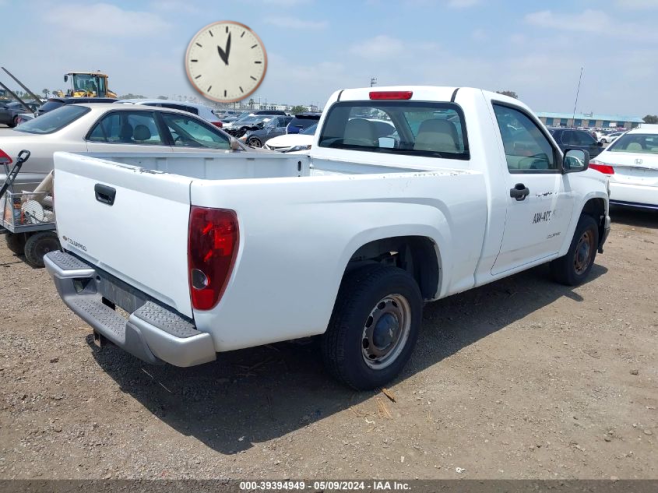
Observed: 11h01
